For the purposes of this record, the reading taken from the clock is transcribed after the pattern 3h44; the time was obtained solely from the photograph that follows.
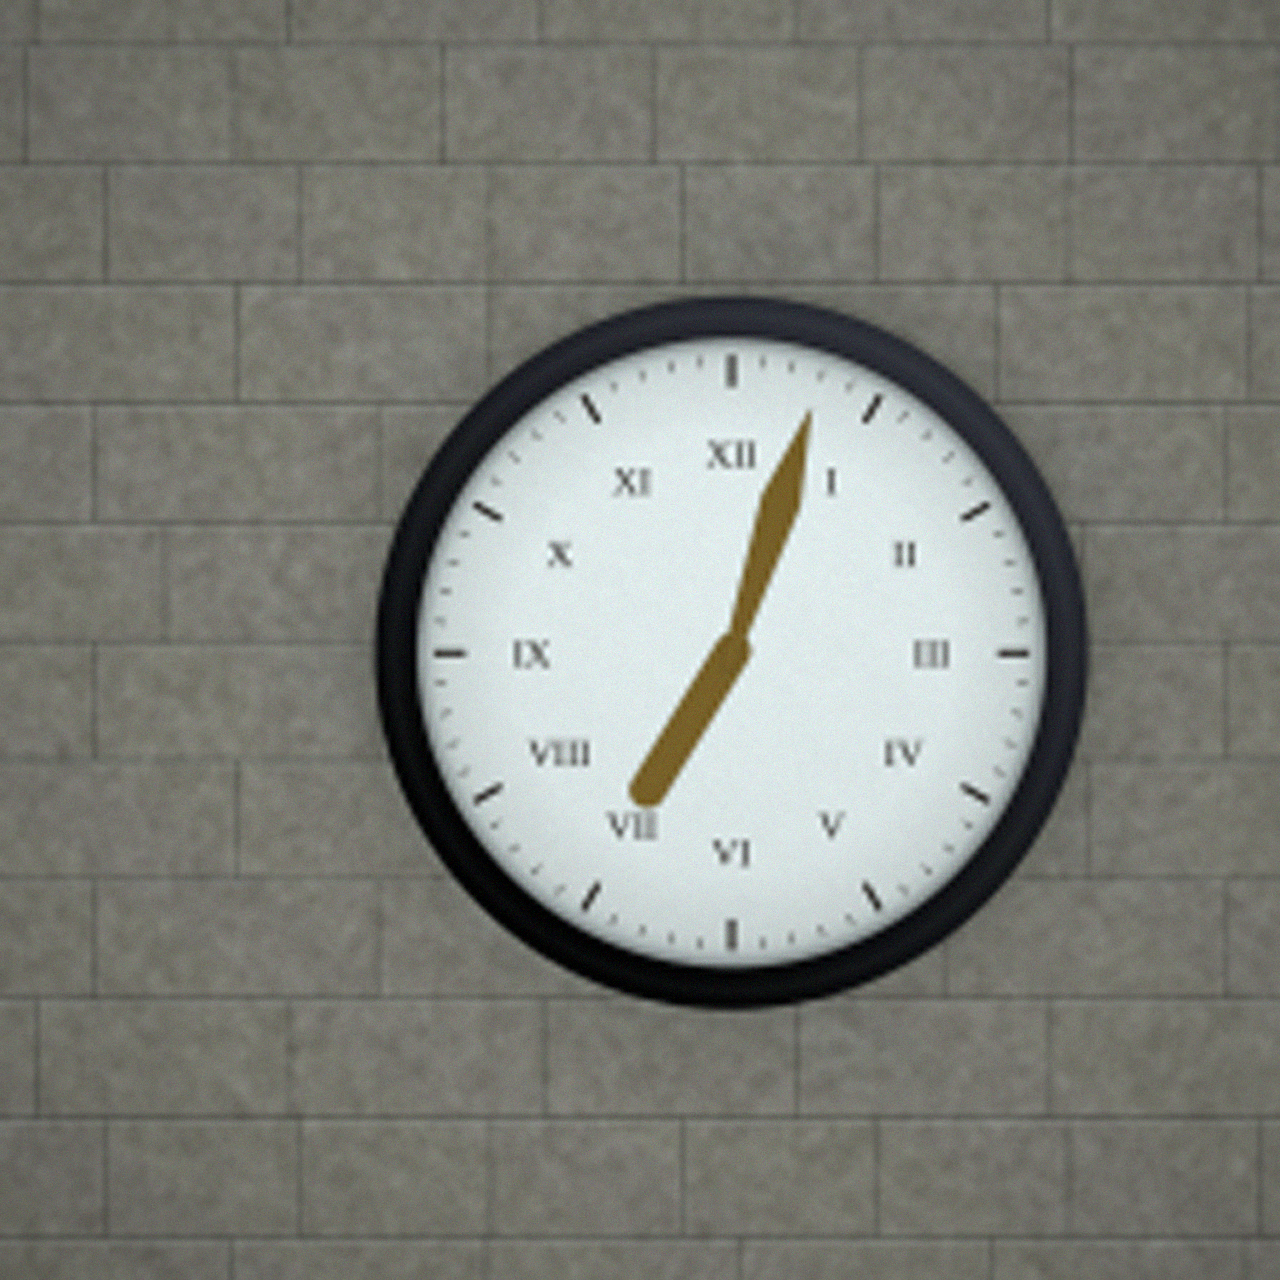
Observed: 7h03
